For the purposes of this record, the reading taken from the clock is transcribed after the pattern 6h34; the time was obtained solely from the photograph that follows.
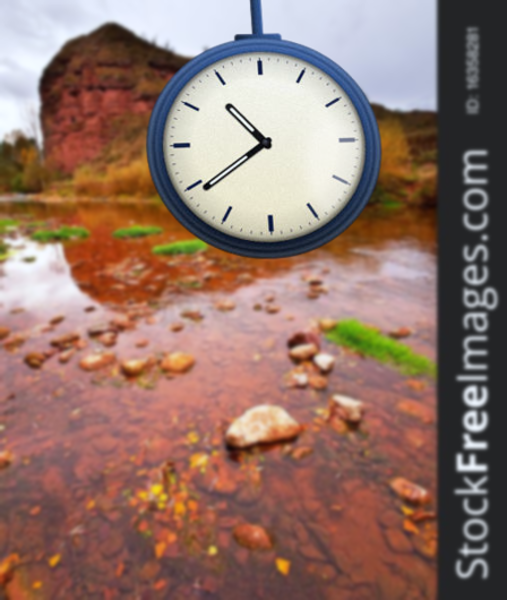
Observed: 10h39
